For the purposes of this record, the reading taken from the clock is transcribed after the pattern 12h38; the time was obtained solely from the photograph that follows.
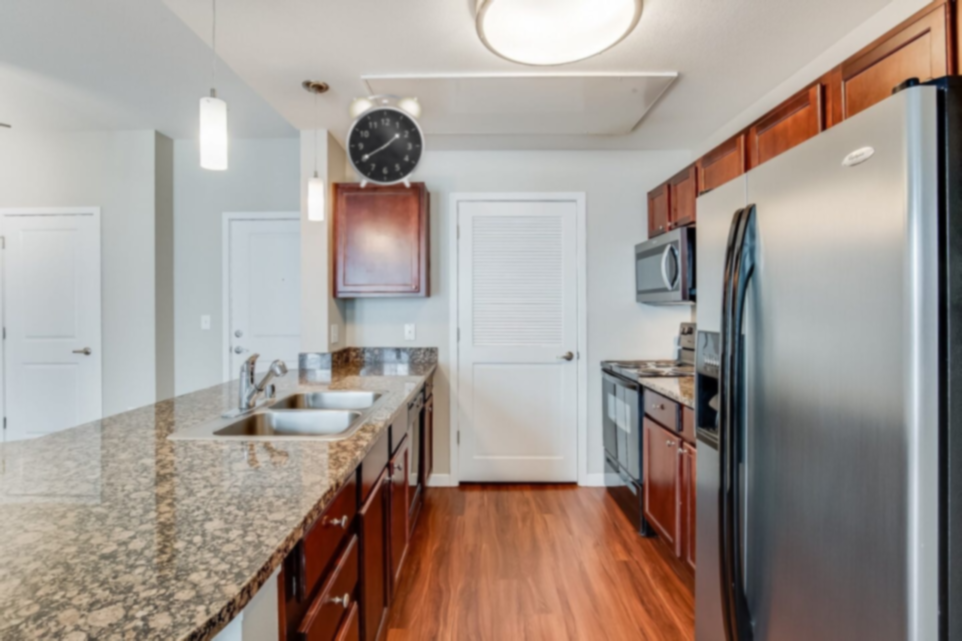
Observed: 1h40
